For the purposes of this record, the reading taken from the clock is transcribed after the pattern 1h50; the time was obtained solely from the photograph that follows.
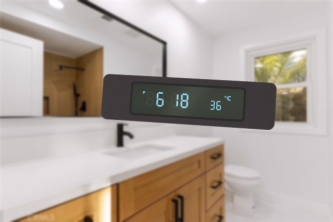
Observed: 6h18
